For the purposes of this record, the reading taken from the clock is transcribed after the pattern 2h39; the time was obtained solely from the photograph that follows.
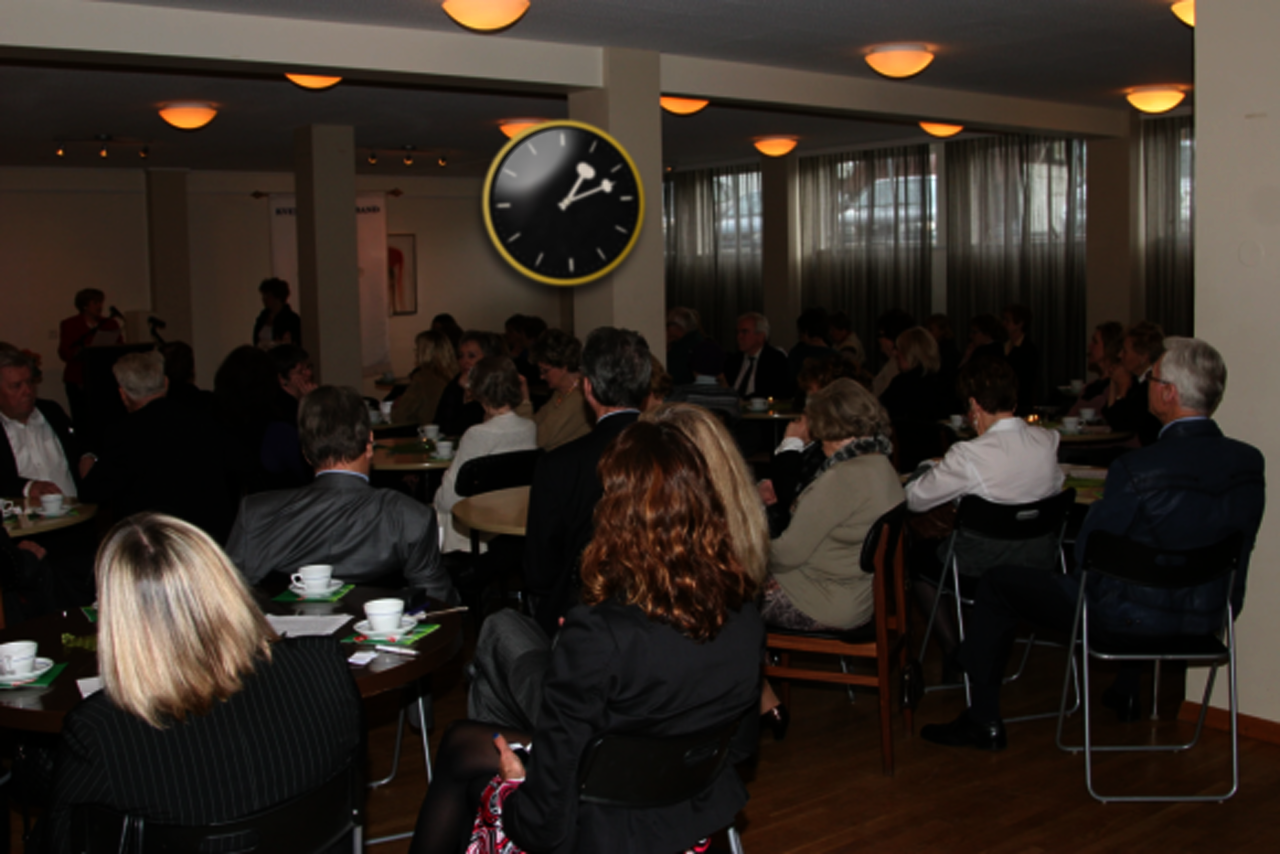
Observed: 1h12
